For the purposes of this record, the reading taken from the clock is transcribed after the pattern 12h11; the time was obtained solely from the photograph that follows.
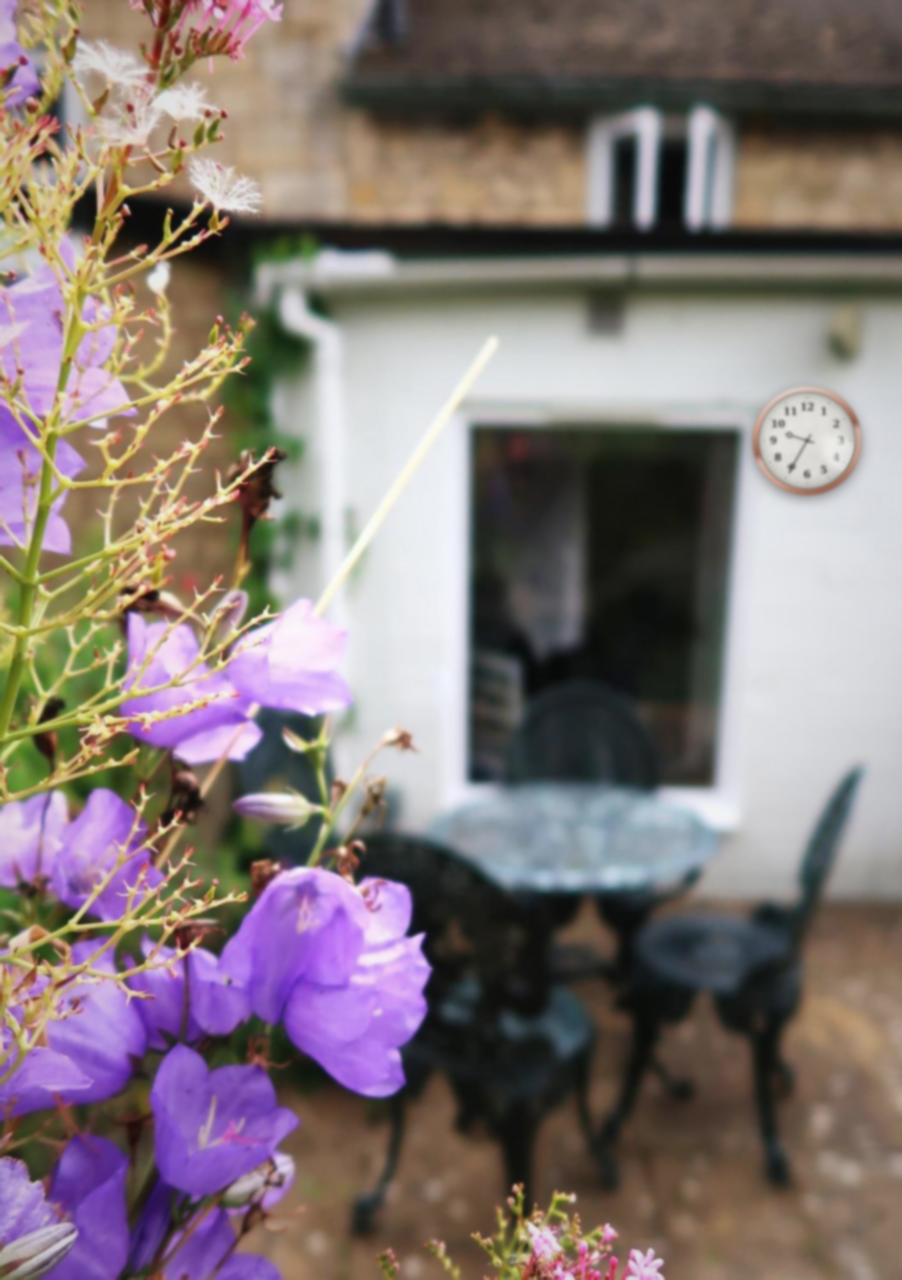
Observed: 9h35
